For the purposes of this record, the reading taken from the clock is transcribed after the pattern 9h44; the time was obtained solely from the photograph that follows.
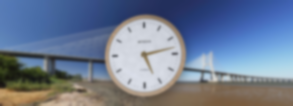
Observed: 5h13
